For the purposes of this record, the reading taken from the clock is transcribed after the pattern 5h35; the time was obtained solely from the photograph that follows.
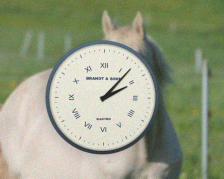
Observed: 2h07
